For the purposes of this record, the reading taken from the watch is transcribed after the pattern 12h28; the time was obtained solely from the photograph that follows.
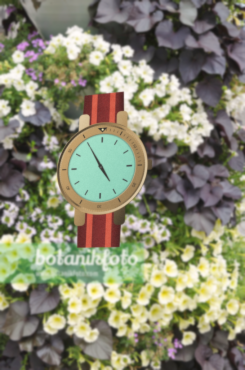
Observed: 4h55
